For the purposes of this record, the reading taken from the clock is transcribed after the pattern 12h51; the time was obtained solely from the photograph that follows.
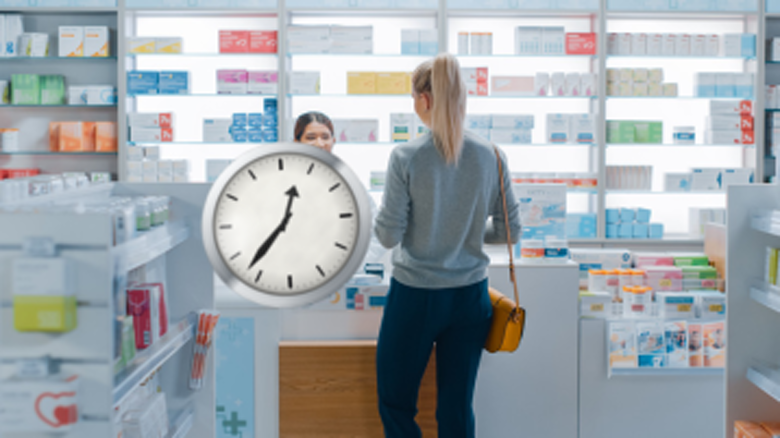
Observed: 12h37
